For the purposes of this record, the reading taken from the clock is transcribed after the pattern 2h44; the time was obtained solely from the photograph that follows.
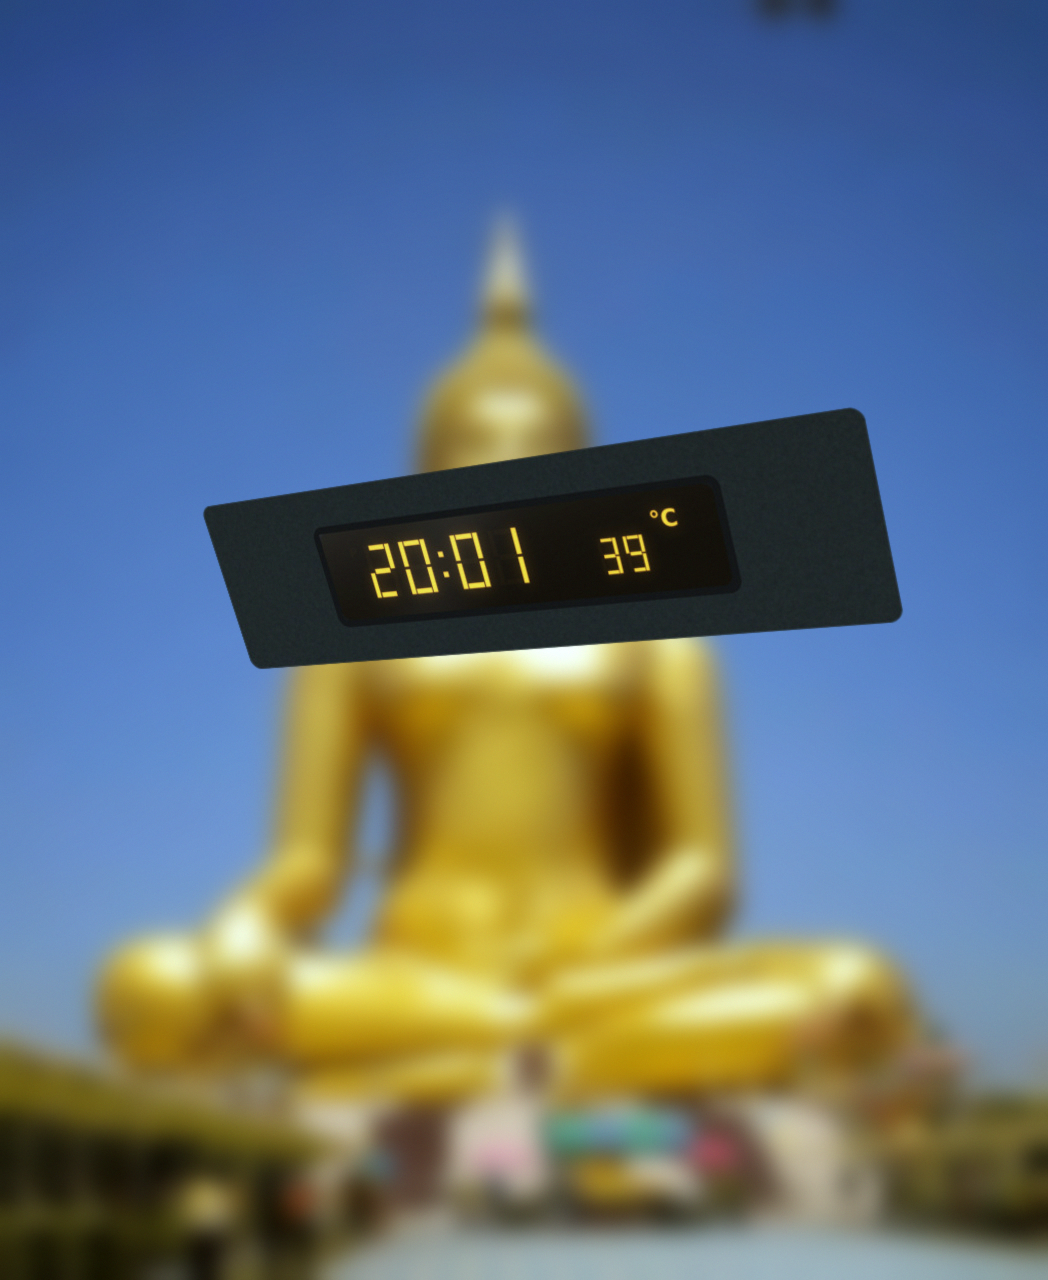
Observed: 20h01
